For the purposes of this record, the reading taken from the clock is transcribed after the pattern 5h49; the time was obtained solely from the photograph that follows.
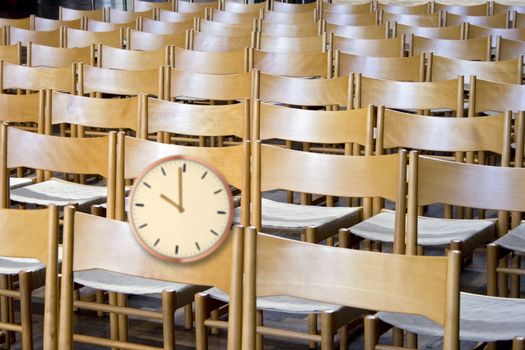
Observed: 9h59
